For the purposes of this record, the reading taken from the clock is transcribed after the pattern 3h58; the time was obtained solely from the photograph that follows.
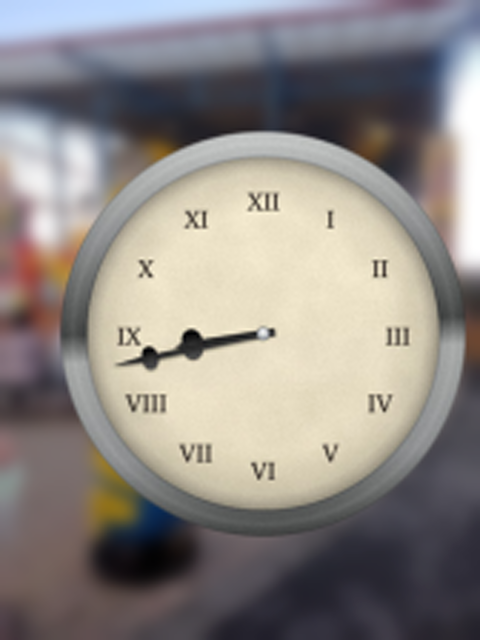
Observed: 8h43
